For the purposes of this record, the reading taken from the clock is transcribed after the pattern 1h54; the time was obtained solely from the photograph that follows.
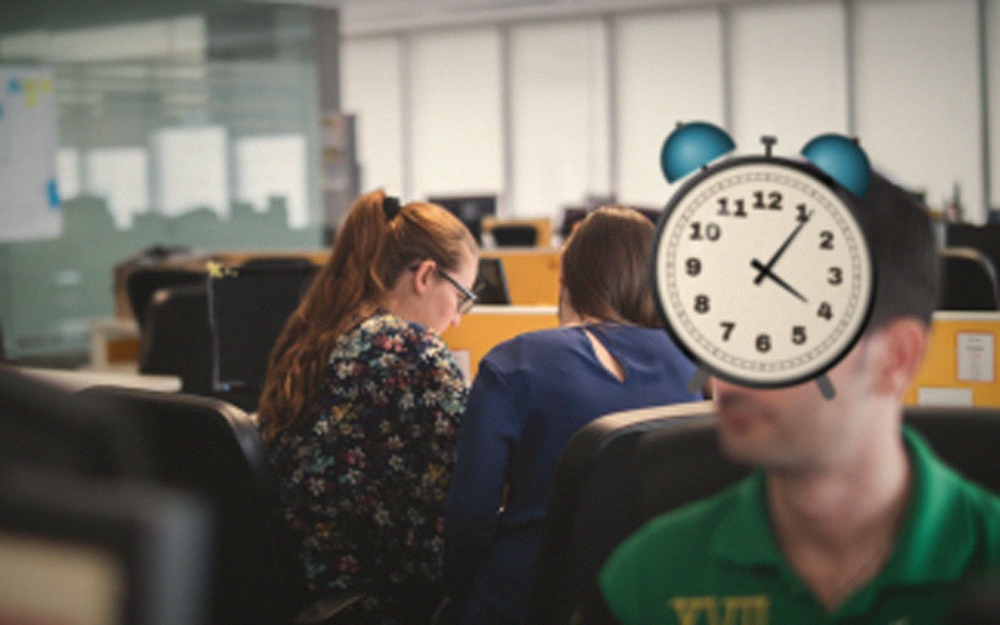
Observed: 4h06
